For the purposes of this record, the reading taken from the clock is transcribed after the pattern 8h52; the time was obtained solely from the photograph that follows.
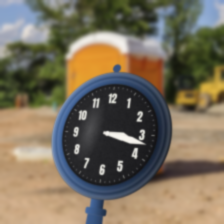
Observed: 3h17
